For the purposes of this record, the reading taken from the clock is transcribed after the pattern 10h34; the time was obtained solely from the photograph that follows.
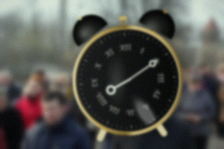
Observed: 8h10
